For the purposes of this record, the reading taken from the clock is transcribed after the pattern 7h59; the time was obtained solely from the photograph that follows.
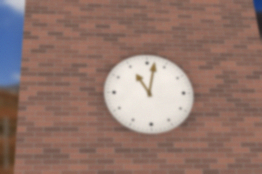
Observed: 11h02
